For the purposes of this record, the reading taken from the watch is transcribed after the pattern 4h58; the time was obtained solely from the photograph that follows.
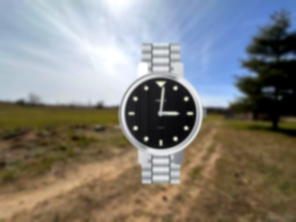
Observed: 3h01
